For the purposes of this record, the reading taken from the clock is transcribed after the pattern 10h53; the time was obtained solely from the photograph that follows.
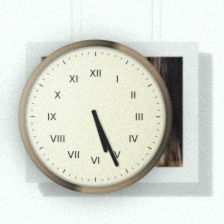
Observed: 5h26
